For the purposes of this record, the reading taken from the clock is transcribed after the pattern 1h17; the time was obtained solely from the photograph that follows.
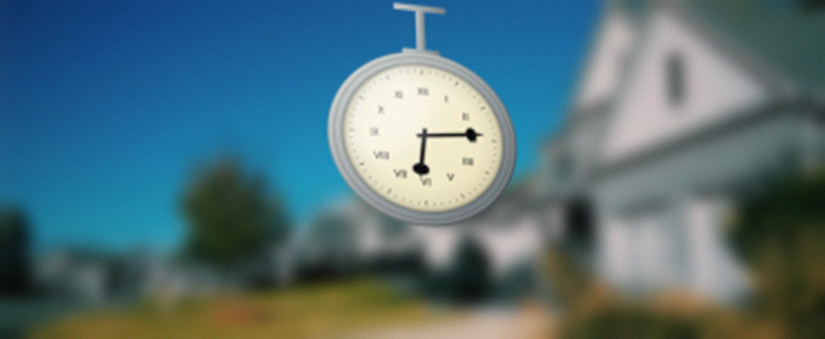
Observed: 6h14
